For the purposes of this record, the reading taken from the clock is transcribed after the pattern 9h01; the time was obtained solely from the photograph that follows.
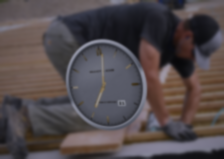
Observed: 7h01
